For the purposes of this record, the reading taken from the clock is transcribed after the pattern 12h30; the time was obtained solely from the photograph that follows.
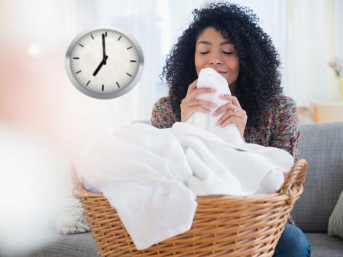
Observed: 6h59
